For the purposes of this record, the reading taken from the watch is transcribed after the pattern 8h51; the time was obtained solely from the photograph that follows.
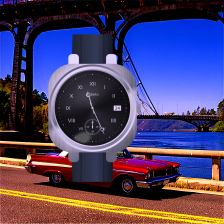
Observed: 11h26
